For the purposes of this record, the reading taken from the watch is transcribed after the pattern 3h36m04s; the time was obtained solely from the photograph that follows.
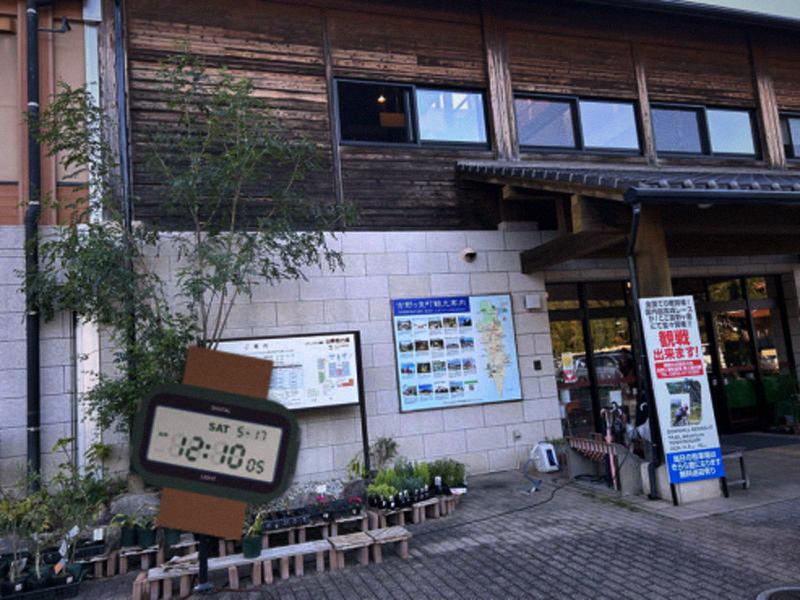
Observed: 12h10m05s
